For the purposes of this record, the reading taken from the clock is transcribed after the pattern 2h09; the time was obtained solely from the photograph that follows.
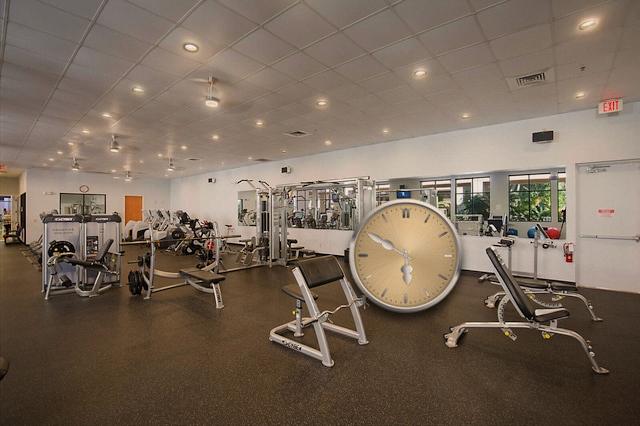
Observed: 5h50
